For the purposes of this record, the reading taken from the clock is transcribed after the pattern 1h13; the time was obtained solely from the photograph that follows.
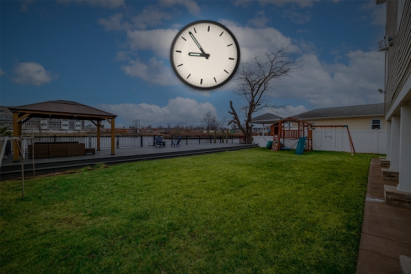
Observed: 8h53
